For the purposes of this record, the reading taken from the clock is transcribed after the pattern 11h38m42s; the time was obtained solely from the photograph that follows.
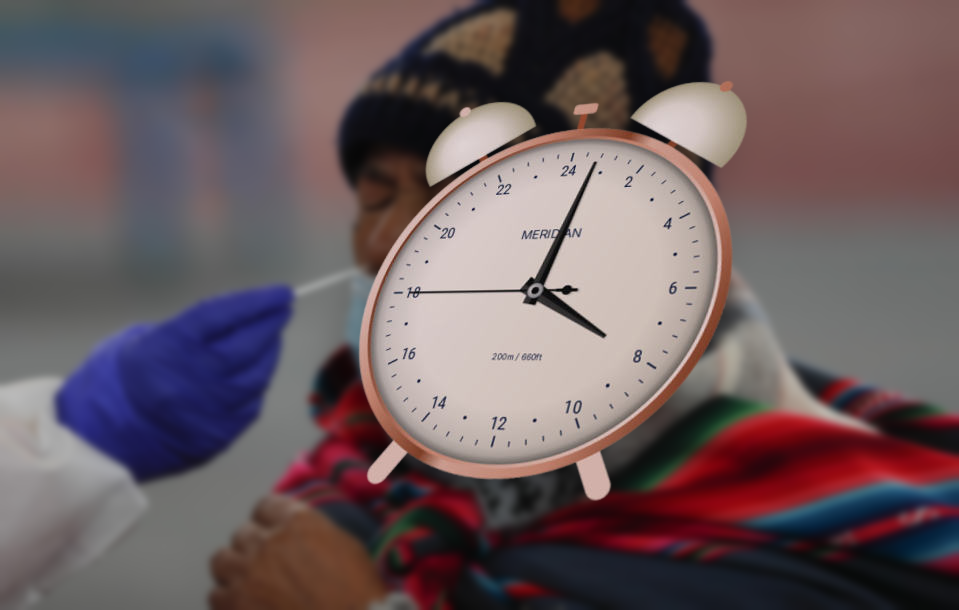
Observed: 8h01m45s
